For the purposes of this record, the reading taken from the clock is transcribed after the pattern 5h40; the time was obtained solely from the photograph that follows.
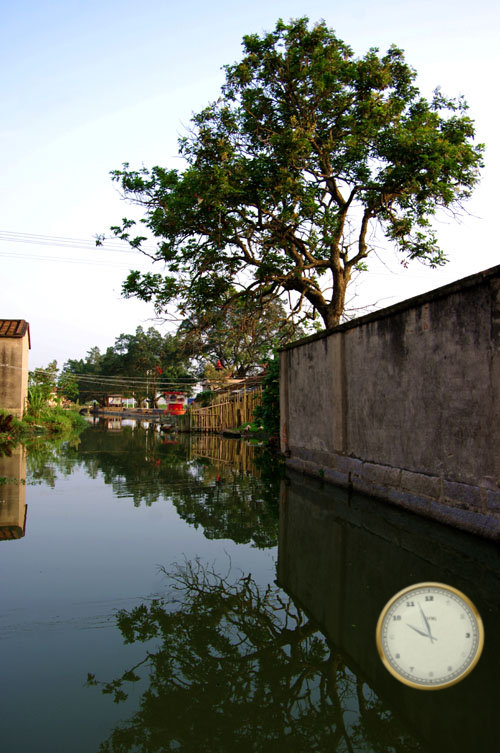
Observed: 9h57
